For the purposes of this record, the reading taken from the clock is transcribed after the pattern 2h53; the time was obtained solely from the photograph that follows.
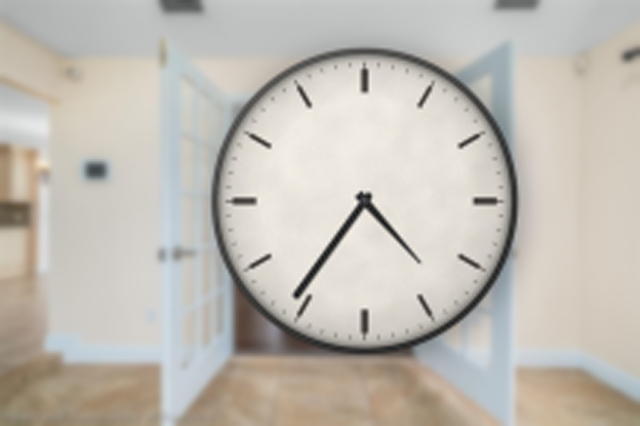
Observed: 4h36
